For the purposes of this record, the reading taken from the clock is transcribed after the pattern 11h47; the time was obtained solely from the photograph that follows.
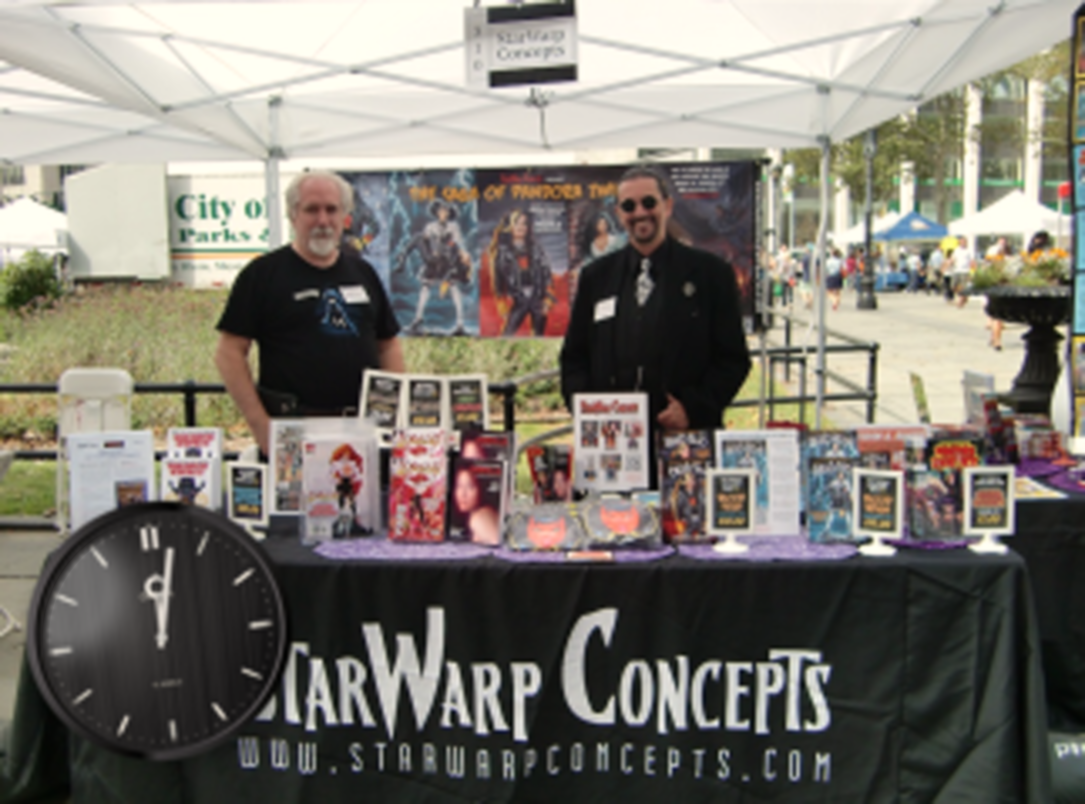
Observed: 12h02
